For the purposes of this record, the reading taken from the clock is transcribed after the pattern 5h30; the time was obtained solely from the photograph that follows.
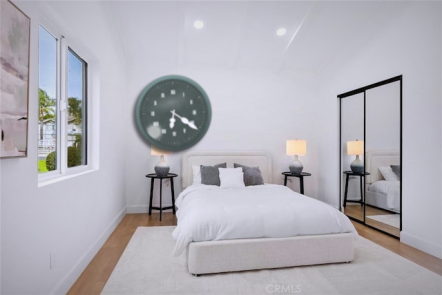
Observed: 6h21
